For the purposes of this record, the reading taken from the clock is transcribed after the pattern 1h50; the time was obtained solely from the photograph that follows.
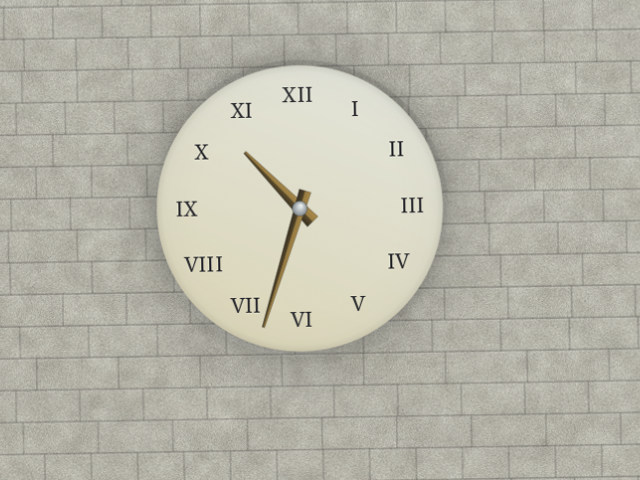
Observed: 10h33
